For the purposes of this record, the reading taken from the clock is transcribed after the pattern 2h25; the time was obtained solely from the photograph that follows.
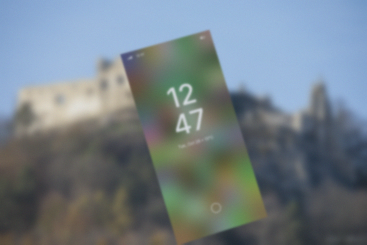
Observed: 12h47
